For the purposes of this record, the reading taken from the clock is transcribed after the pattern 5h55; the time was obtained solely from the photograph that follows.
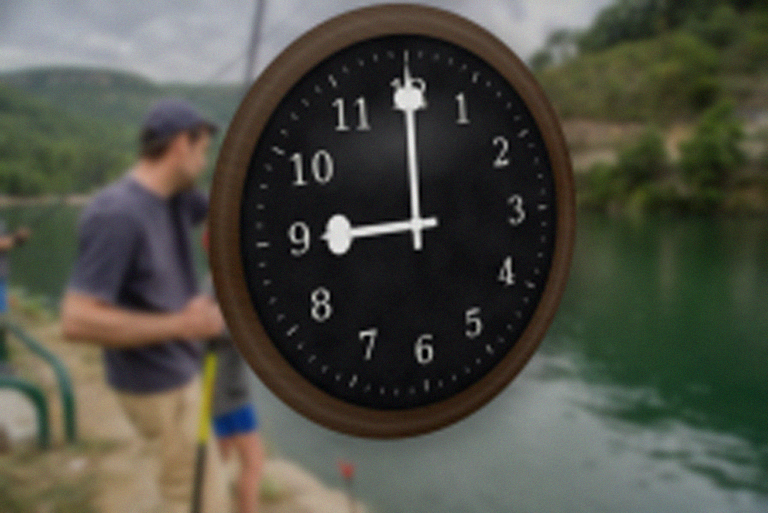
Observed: 9h00
